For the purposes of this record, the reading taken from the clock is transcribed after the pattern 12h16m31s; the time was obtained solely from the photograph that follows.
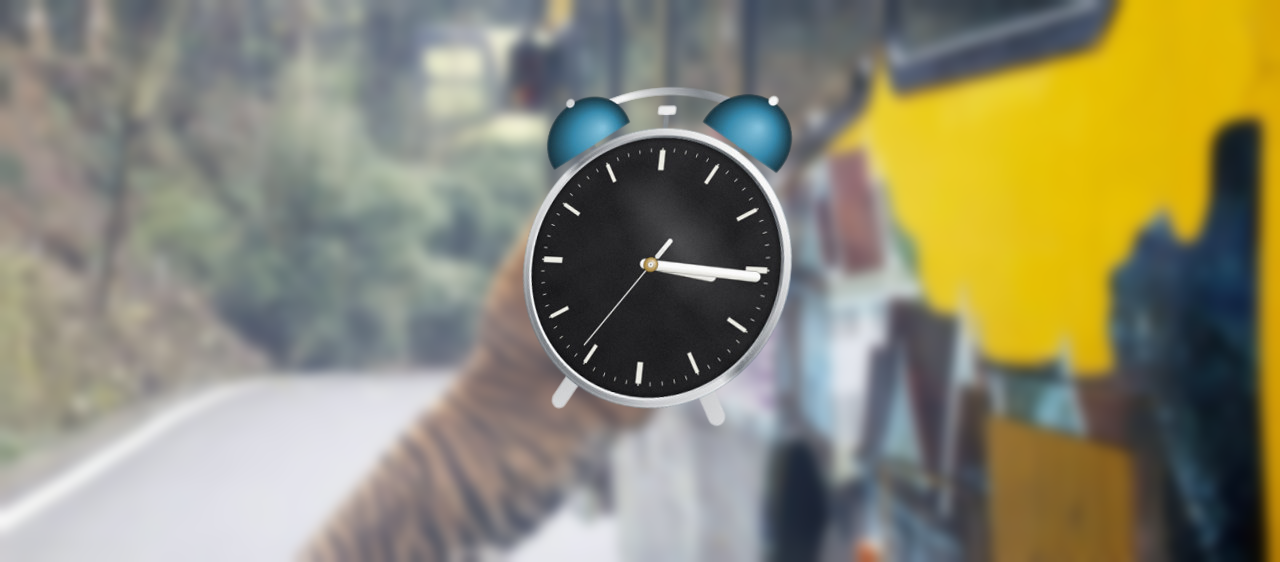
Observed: 3h15m36s
